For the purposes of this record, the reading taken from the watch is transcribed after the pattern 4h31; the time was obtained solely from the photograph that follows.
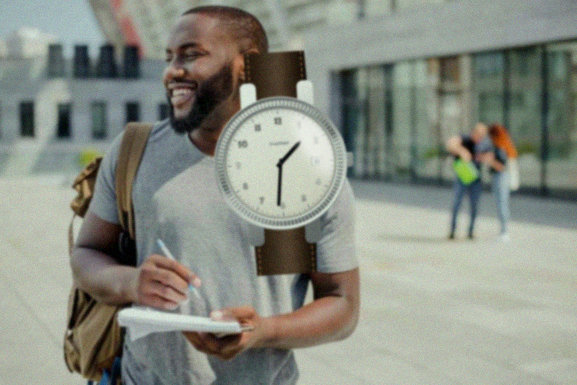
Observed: 1h31
